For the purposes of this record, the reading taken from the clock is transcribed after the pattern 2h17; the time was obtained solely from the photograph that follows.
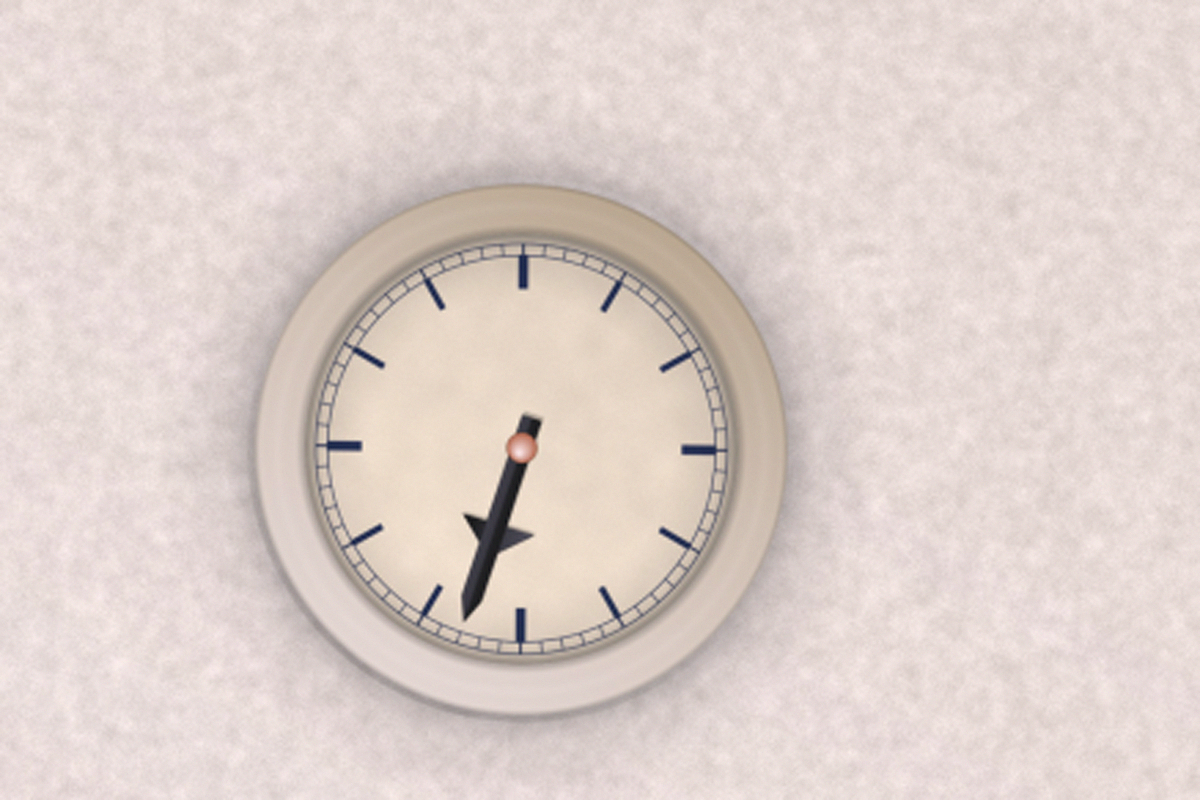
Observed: 6h33
